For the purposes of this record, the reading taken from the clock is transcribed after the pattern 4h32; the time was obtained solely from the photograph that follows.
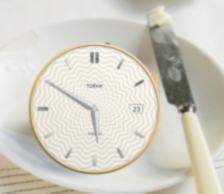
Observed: 5h50
